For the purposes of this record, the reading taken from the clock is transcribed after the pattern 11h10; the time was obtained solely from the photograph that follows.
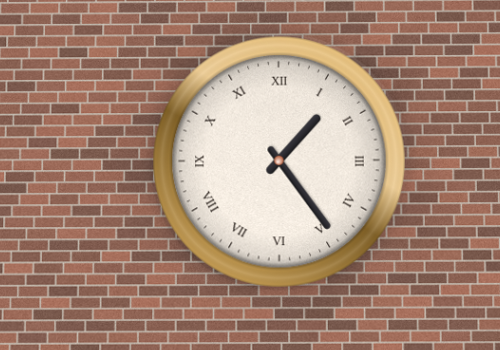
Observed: 1h24
